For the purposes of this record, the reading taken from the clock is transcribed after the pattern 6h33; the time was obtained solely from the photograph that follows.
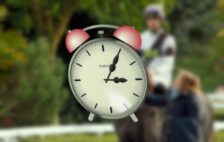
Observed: 3h05
